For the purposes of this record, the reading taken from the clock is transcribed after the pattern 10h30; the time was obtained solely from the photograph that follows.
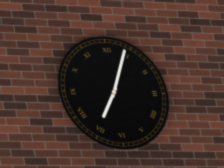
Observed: 7h04
